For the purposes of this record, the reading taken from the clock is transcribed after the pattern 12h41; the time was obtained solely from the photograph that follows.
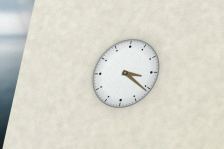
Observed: 3h21
